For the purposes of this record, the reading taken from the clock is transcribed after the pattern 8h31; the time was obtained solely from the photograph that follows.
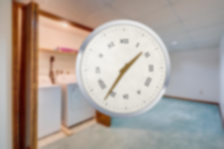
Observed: 1h36
